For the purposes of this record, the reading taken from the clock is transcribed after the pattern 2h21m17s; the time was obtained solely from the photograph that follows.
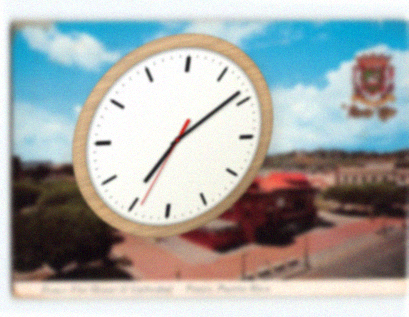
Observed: 7h08m34s
